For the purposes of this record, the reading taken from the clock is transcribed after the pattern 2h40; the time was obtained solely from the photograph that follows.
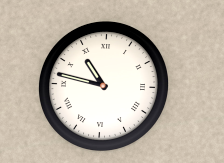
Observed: 10h47
